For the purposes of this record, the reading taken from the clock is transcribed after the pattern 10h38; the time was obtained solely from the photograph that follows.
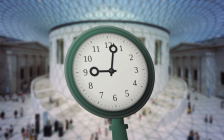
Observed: 9h02
